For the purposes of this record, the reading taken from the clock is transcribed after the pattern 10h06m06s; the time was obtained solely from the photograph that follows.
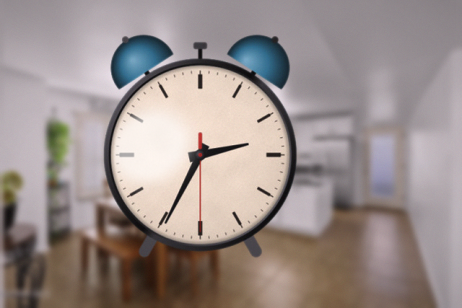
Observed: 2h34m30s
